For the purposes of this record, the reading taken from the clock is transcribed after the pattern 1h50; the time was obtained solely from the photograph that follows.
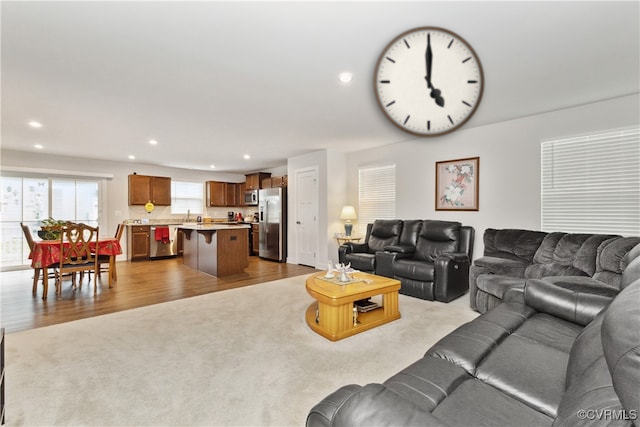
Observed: 5h00
